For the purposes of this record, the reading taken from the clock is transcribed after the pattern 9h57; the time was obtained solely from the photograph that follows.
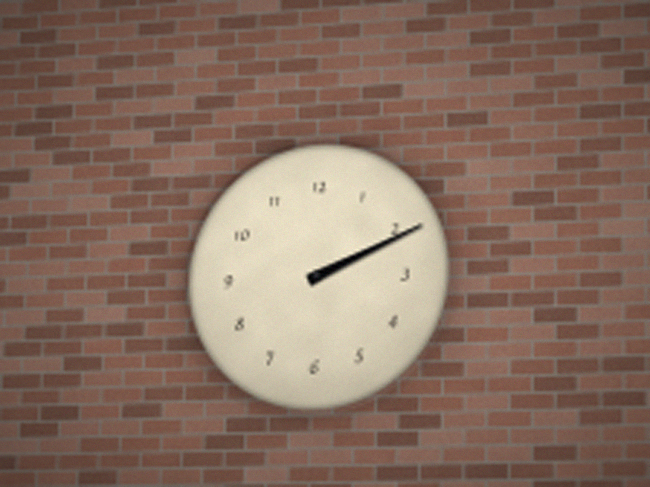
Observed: 2h11
